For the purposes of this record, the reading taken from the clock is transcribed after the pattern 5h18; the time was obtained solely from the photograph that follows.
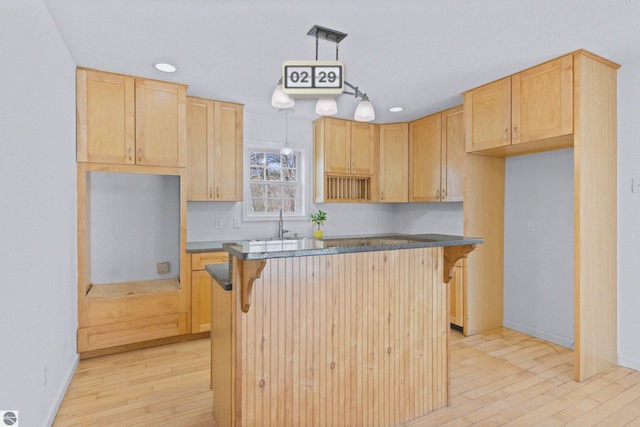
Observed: 2h29
